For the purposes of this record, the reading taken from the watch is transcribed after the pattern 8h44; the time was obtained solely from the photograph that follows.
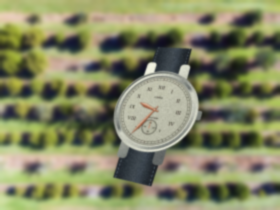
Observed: 9h35
